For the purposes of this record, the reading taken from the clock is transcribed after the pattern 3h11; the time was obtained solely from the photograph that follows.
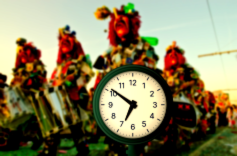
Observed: 6h51
